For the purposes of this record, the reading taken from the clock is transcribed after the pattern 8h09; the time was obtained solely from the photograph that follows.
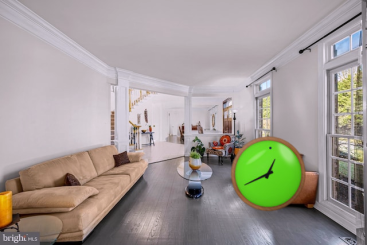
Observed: 12h40
